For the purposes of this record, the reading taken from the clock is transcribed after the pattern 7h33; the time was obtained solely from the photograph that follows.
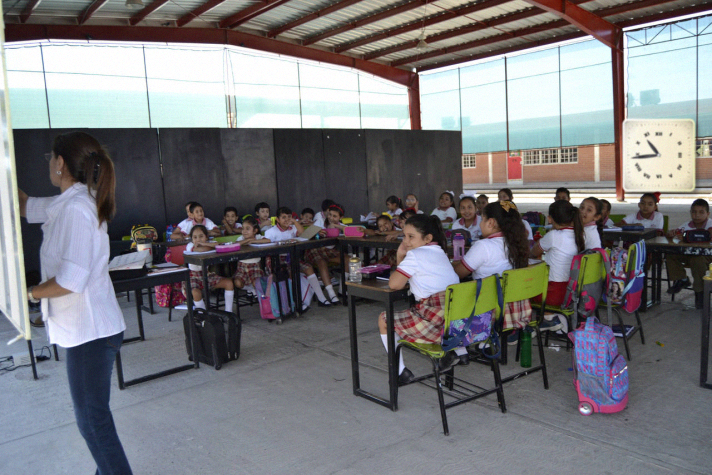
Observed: 10h44
